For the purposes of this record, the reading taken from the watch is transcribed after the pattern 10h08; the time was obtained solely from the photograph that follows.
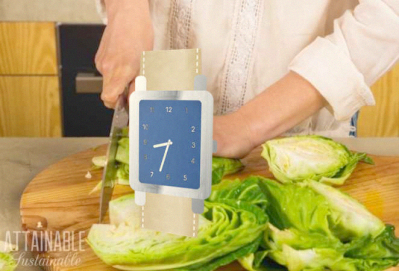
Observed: 8h33
